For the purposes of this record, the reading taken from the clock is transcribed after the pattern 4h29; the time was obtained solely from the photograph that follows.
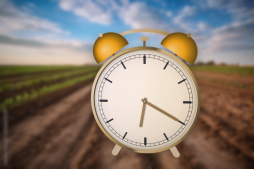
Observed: 6h20
